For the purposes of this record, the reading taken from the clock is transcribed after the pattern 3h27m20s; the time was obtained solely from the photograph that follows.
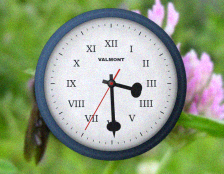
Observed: 3h29m35s
